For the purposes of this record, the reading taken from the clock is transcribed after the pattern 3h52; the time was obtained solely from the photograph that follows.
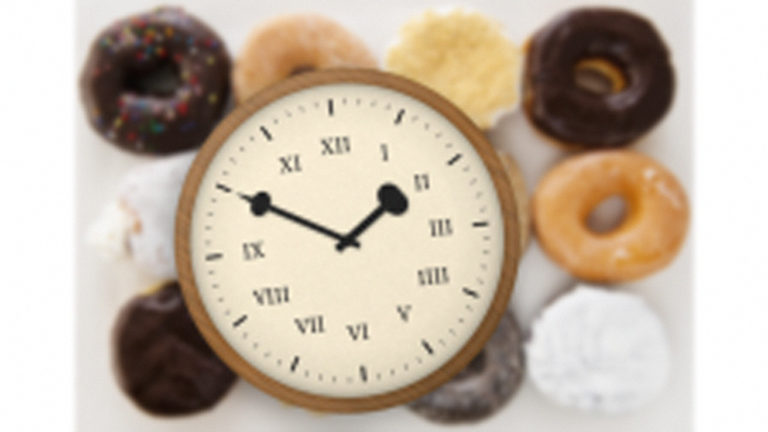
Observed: 1h50
